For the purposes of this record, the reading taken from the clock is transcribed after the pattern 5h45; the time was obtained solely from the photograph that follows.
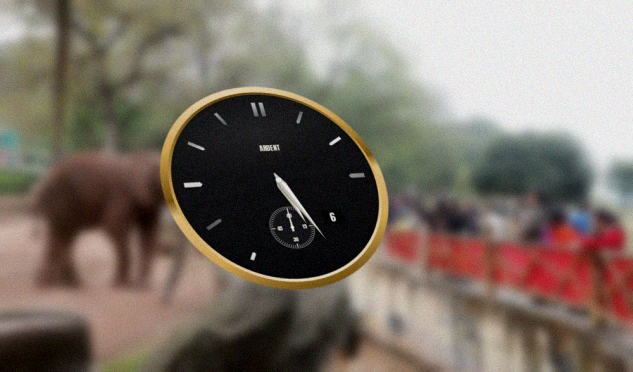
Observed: 5h26
